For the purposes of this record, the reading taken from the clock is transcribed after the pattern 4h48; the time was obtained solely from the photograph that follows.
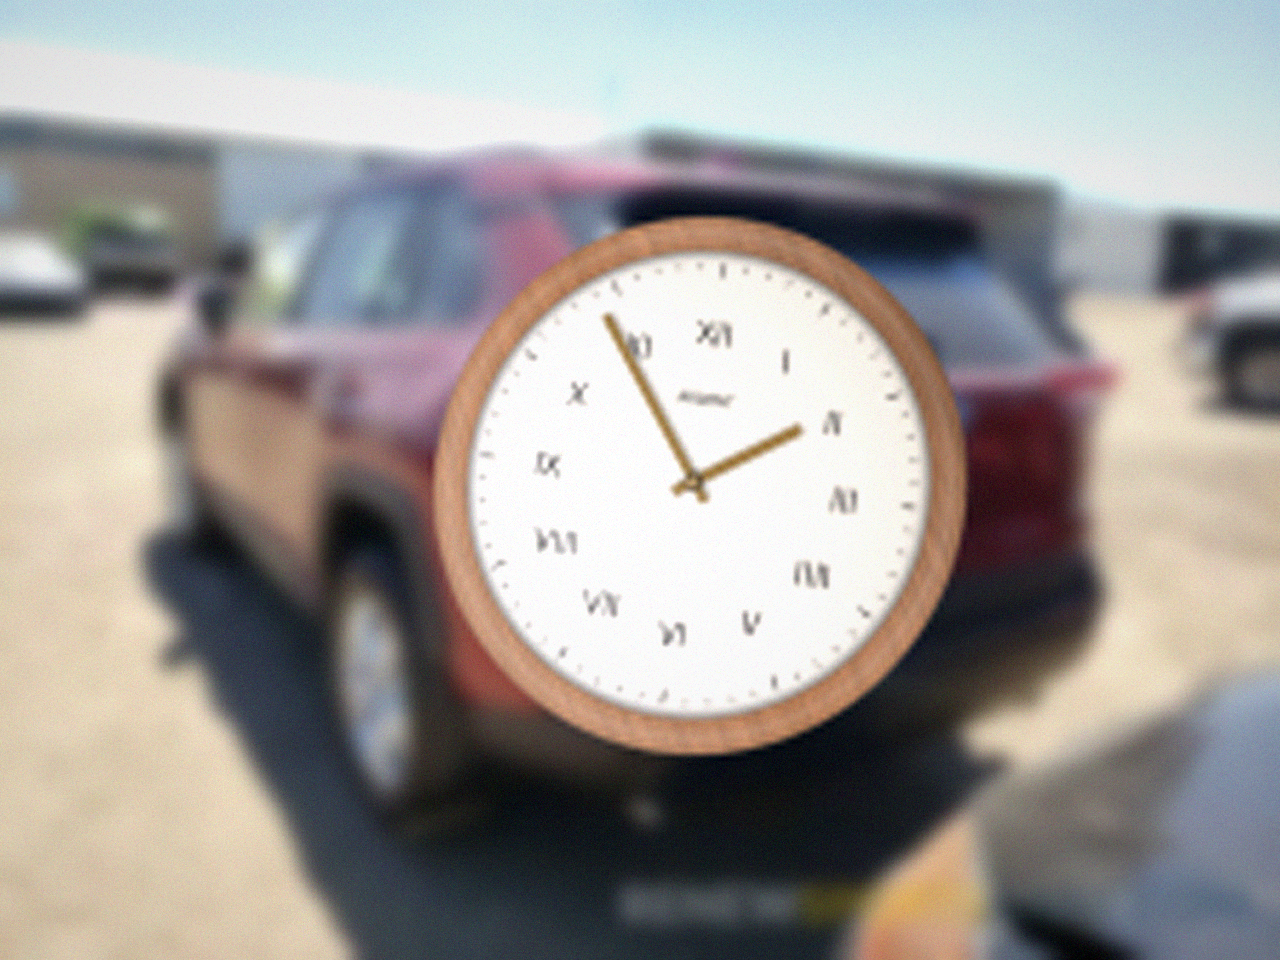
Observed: 1h54
